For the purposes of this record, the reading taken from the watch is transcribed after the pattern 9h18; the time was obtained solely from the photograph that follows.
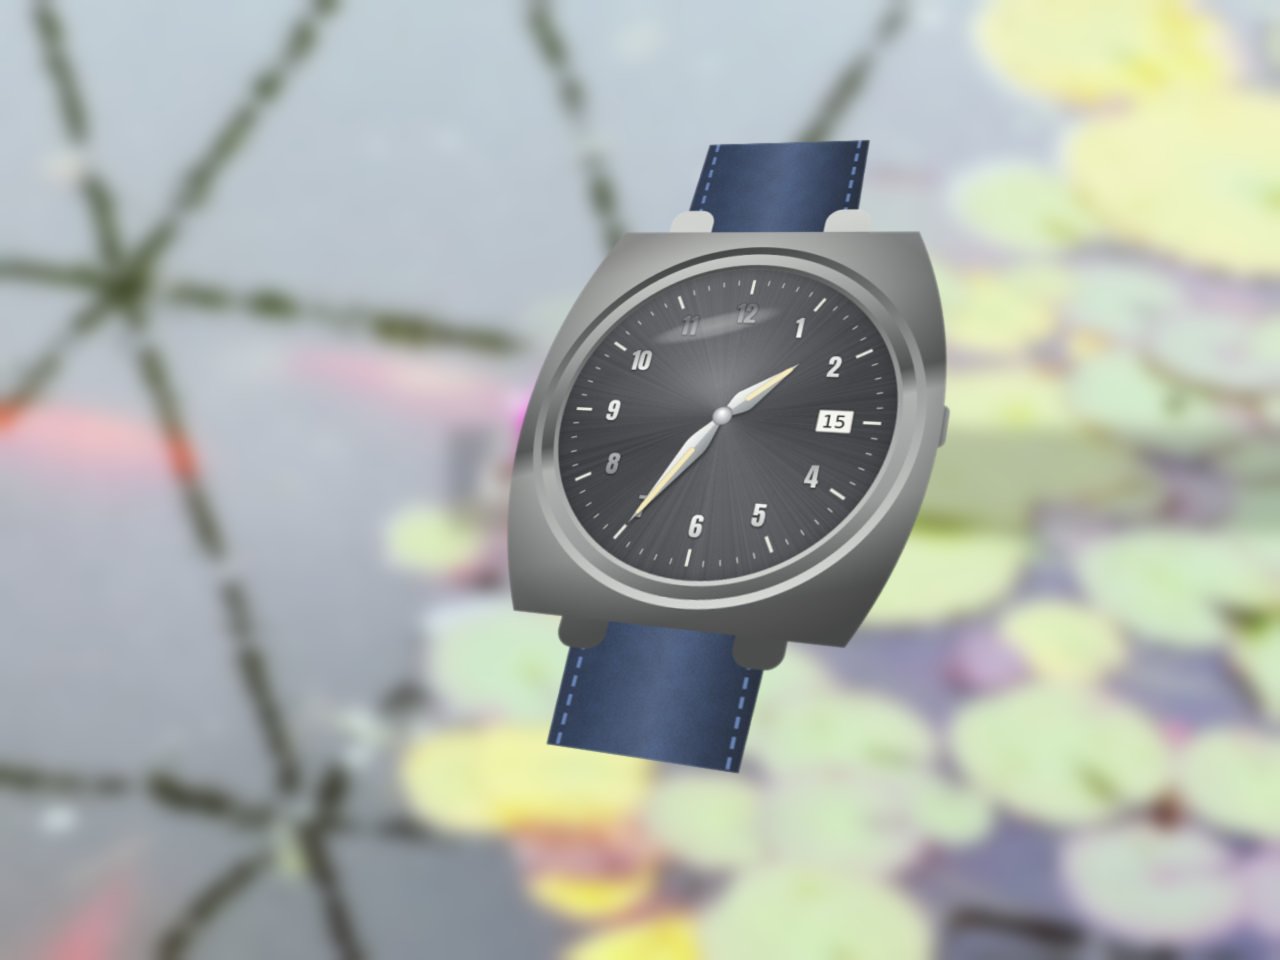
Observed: 1h35
